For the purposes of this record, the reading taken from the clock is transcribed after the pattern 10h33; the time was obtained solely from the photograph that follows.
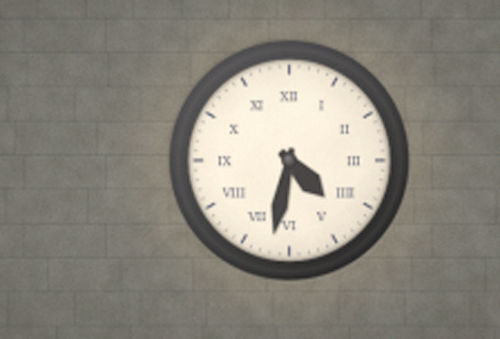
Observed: 4h32
